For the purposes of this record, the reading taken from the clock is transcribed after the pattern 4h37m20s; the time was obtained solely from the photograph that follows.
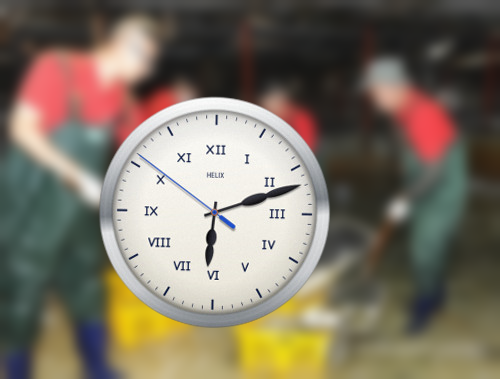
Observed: 6h11m51s
